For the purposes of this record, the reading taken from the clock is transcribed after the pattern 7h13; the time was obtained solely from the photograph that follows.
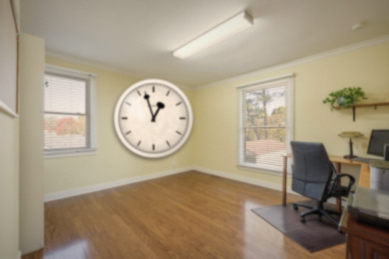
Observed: 12h57
